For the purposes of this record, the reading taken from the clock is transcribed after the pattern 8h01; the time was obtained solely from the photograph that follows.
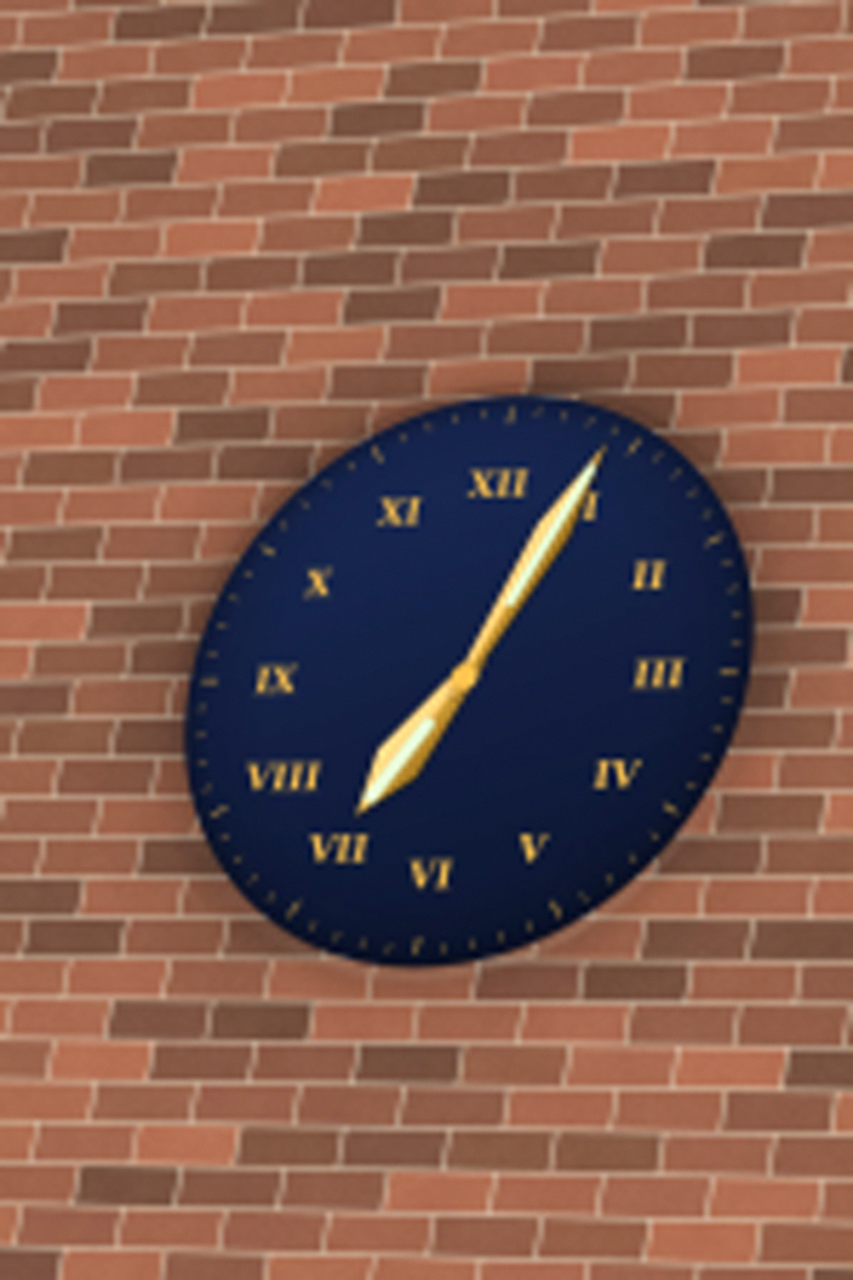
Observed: 7h04
